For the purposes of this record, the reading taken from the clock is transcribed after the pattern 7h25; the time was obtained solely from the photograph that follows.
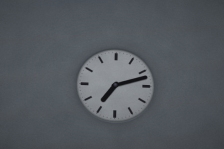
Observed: 7h12
